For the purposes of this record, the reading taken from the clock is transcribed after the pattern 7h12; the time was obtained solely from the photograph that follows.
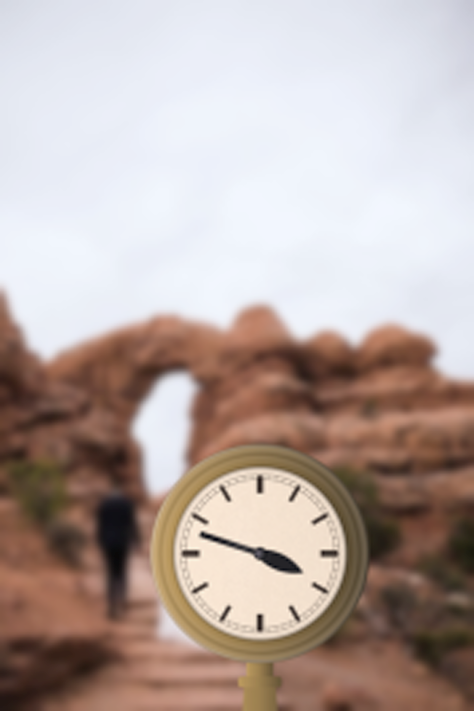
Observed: 3h48
